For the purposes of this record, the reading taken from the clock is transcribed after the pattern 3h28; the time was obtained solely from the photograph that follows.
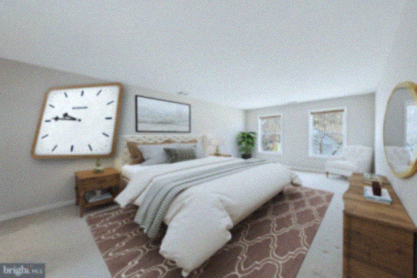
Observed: 9h46
